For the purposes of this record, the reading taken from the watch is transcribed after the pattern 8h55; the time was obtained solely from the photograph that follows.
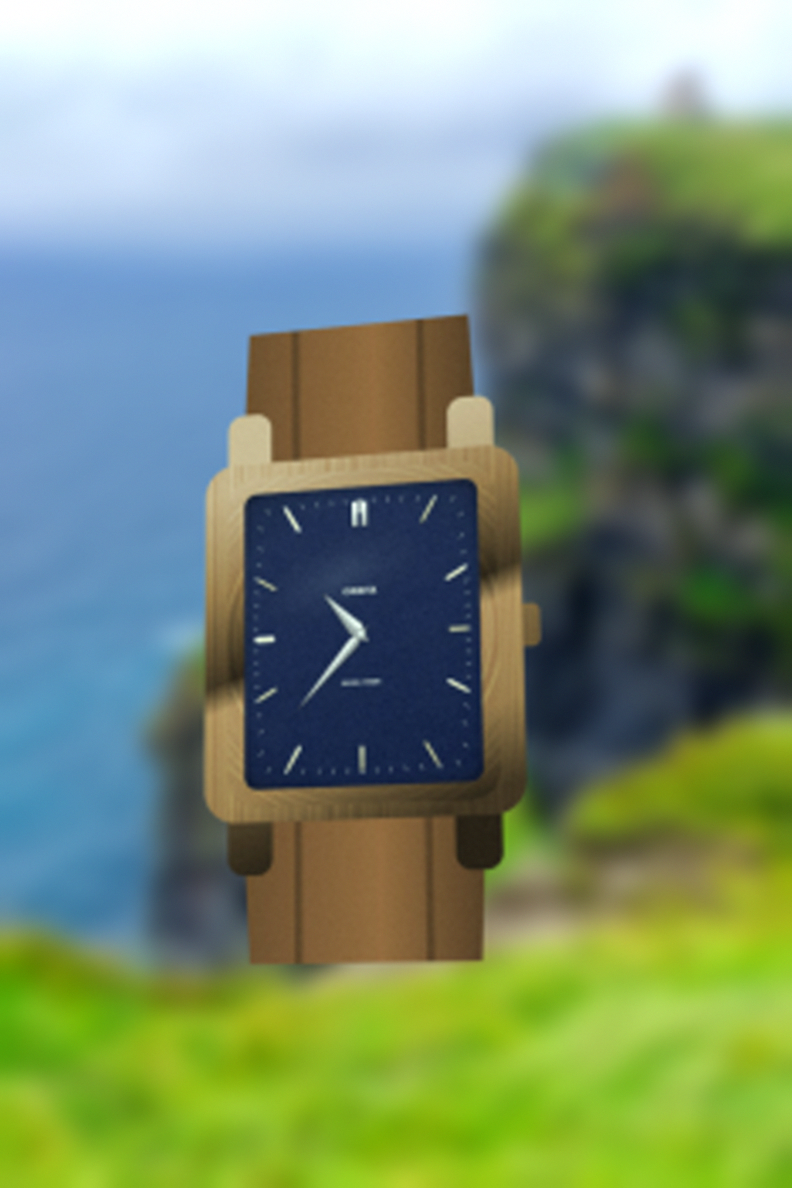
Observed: 10h37
